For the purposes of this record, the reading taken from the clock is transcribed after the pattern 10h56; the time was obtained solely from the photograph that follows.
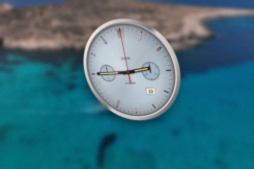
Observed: 2h45
